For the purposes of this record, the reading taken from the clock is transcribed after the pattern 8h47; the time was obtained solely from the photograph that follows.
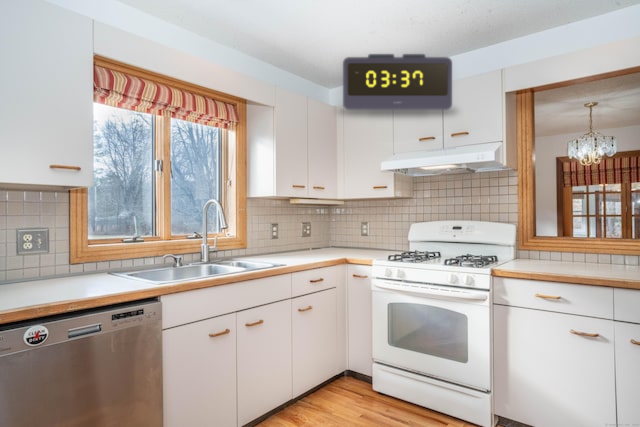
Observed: 3h37
